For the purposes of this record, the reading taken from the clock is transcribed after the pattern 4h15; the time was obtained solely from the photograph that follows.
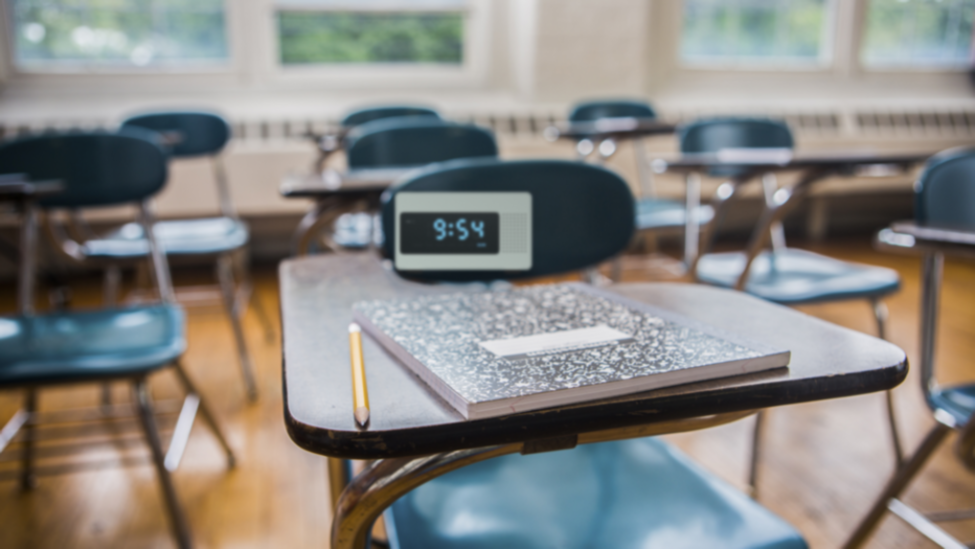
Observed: 9h54
